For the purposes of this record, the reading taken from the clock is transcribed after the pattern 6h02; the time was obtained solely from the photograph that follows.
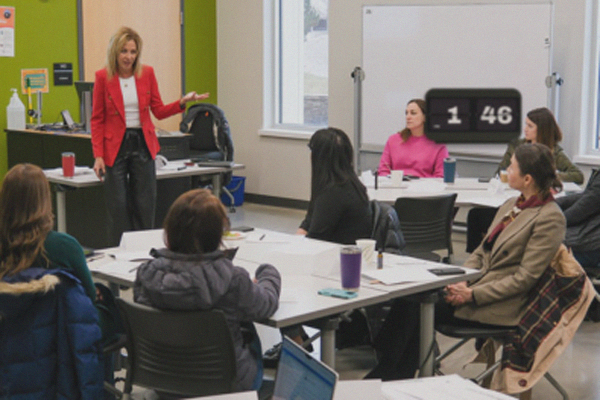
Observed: 1h46
